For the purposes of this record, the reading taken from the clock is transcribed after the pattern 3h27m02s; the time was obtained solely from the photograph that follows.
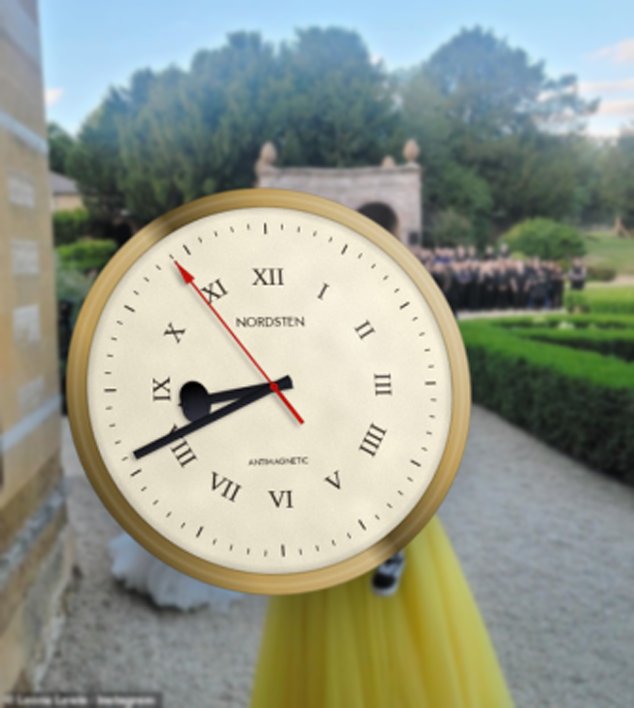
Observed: 8h40m54s
